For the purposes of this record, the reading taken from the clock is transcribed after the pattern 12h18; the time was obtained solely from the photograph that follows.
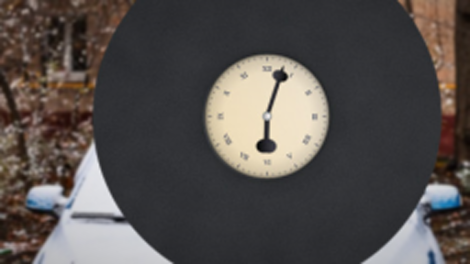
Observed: 6h03
